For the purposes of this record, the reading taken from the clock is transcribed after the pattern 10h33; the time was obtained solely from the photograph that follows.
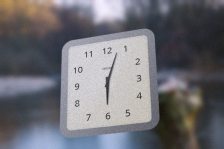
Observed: 6h03
